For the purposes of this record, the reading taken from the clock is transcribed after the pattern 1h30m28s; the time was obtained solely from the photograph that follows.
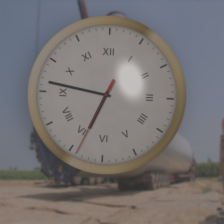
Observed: 6h46m34s
